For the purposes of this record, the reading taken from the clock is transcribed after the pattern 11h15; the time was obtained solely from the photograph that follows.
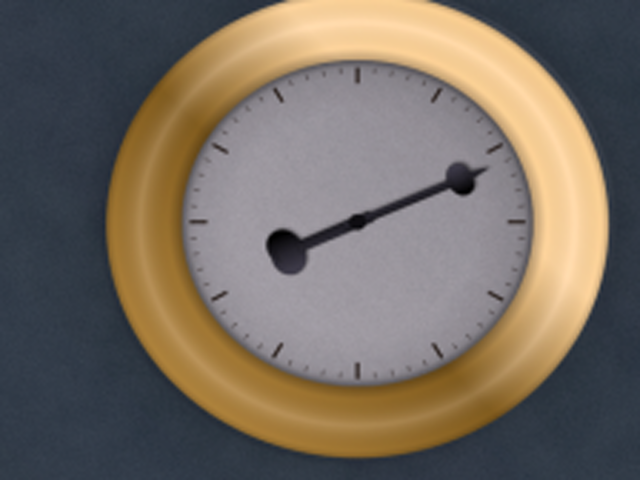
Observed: 8h11
